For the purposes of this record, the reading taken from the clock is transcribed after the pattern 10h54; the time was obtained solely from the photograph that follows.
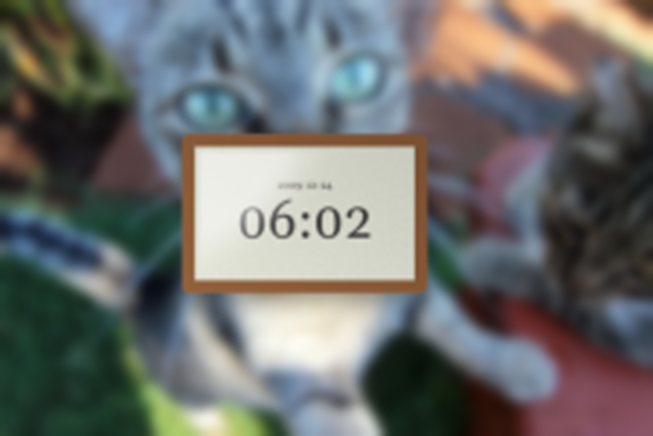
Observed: 6h02
